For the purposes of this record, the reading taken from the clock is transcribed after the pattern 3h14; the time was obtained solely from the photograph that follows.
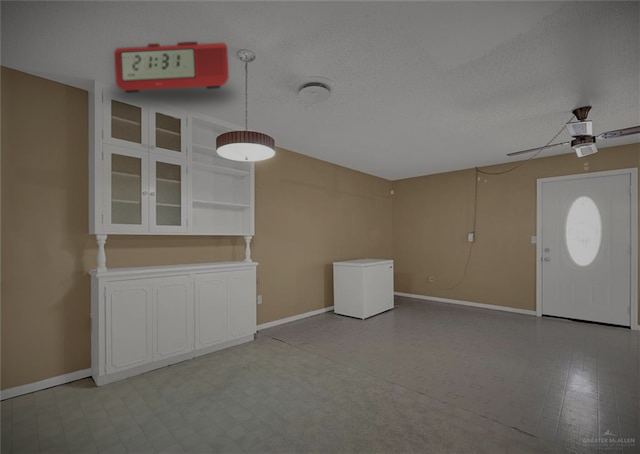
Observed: 21h31
